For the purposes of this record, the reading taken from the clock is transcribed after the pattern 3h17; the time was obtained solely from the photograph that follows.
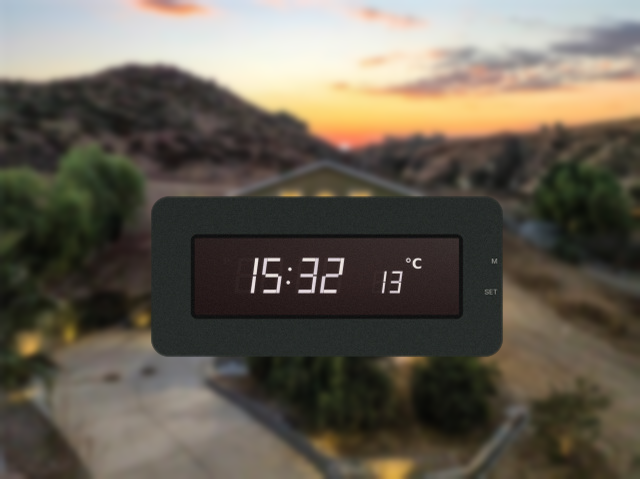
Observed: 15h32
